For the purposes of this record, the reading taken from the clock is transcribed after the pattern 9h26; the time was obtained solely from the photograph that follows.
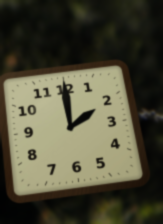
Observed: 2h00
